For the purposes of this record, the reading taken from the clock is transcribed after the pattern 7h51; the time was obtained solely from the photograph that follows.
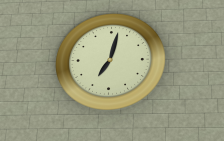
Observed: 7h02
